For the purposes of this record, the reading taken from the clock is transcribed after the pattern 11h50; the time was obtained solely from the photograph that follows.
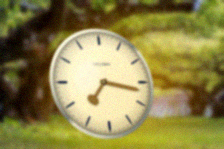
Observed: 7h17
